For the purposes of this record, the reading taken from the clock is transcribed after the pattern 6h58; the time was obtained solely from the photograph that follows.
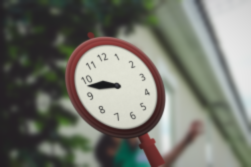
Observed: 9h48
